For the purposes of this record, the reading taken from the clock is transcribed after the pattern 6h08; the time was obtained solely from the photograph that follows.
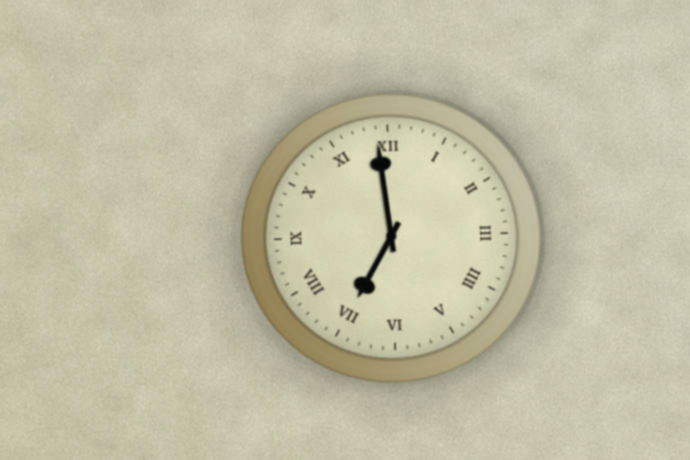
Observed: 6h59
